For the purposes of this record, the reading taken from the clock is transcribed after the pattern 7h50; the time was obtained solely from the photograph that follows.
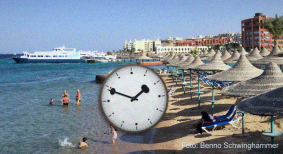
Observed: 1h49
